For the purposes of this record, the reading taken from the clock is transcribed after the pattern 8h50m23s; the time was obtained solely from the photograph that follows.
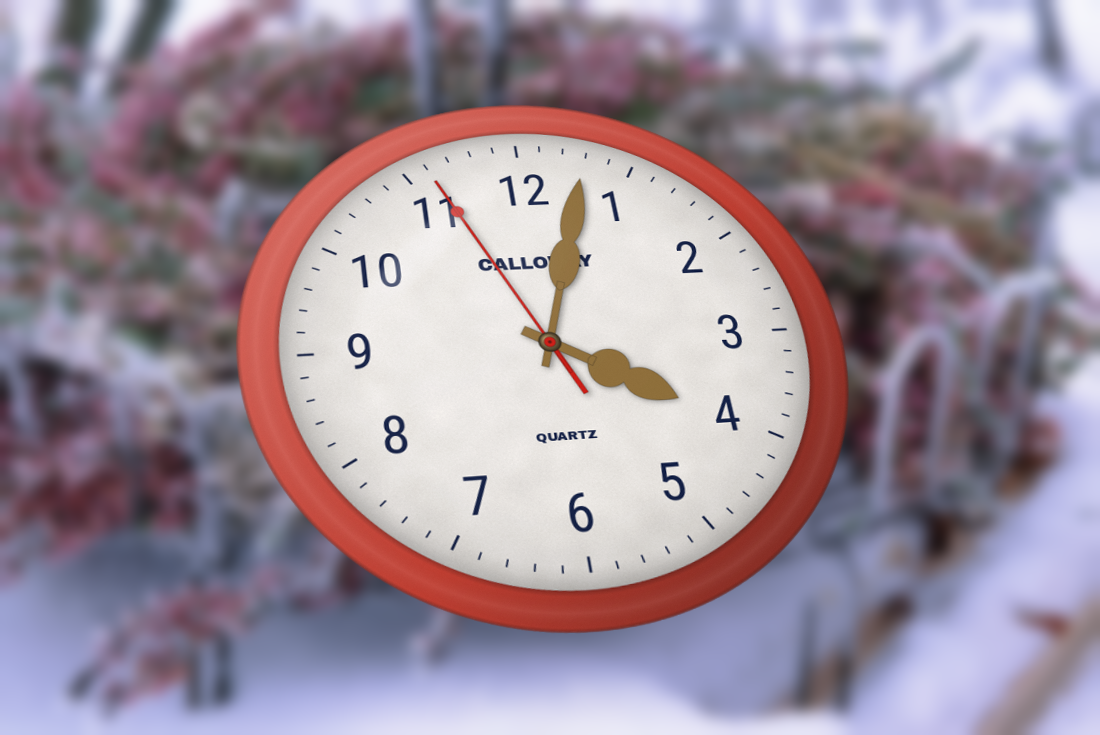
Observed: 4h02m56s
